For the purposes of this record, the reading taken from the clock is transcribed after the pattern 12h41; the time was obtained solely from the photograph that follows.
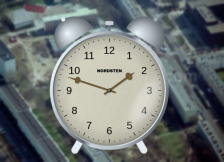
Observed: 1h48
